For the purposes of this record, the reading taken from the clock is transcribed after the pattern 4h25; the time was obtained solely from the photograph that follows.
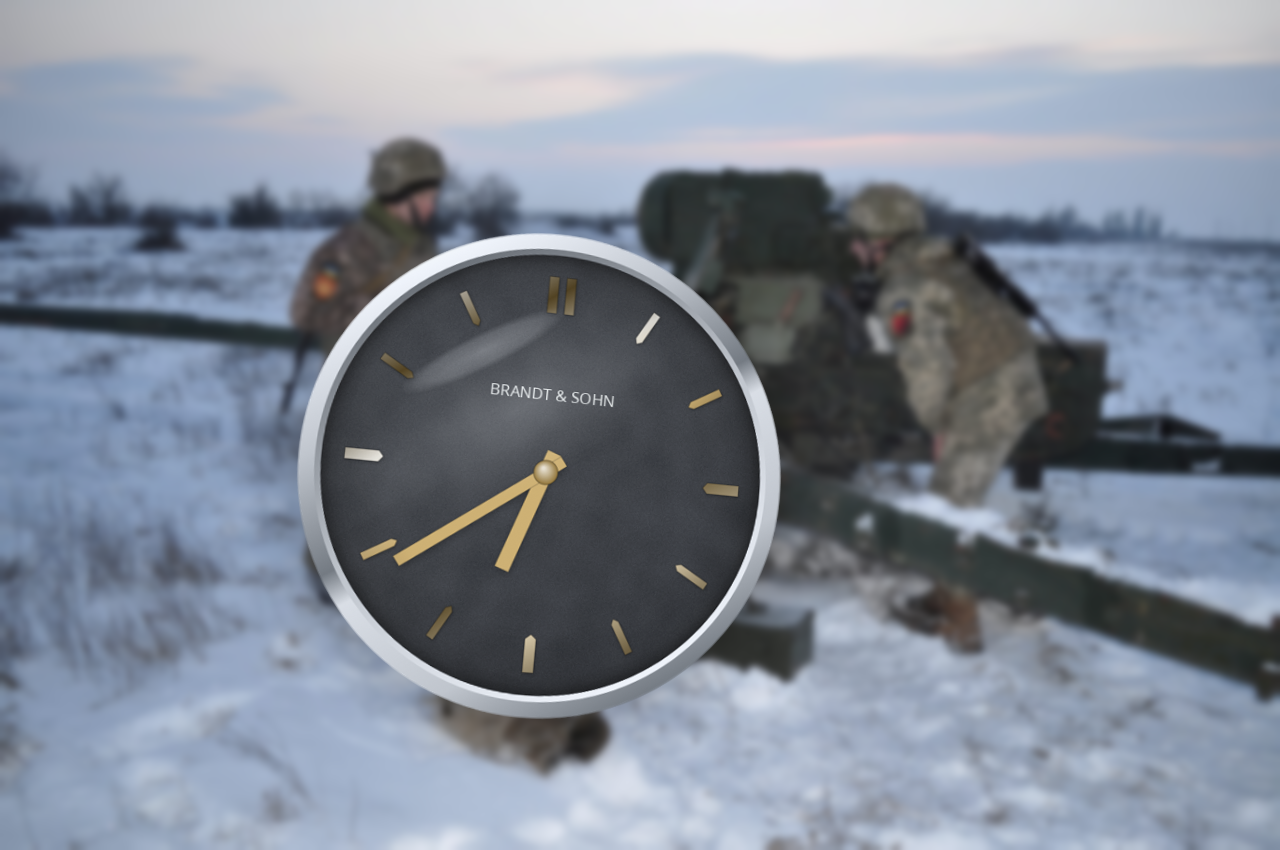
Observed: 6h39
